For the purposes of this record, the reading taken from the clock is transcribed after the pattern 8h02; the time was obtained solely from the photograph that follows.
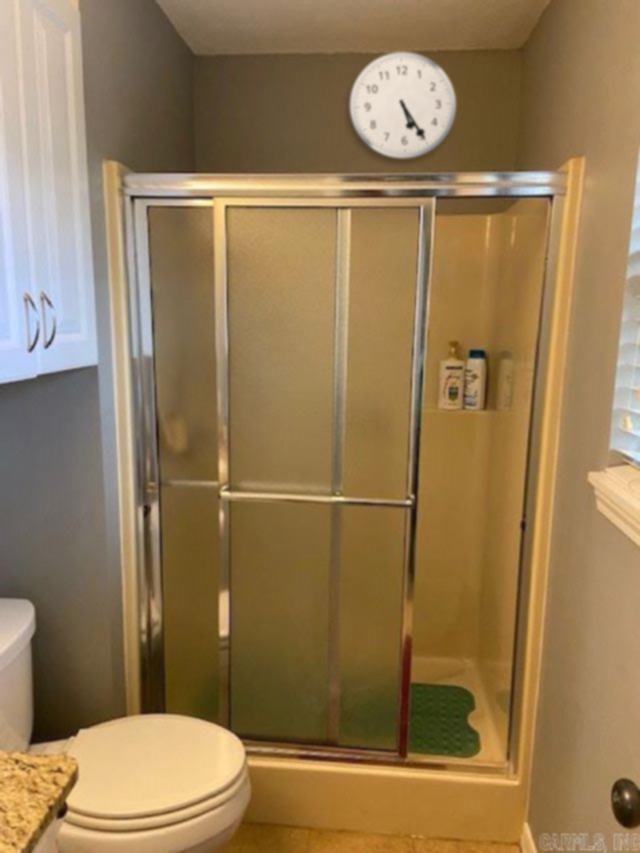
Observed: 5h25
